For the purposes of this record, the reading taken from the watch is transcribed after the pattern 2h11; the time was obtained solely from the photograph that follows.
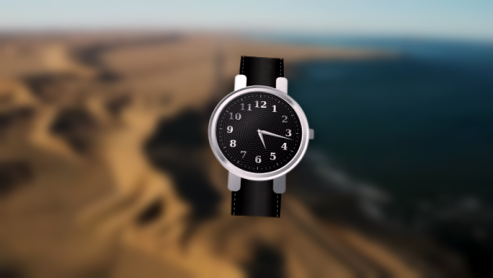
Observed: 5h17
